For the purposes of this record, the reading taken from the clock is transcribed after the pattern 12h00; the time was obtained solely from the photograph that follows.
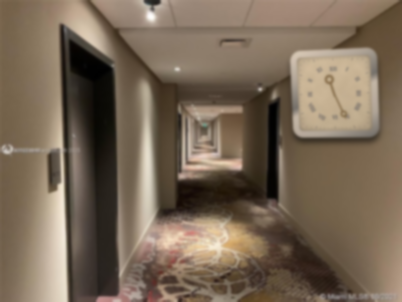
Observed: 11h26
